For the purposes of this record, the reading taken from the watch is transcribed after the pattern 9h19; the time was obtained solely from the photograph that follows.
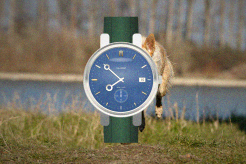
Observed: 7h52
